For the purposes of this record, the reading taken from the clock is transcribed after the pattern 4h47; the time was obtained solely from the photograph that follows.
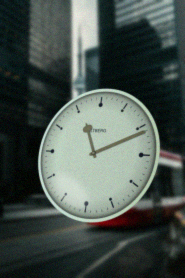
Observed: 11h11
